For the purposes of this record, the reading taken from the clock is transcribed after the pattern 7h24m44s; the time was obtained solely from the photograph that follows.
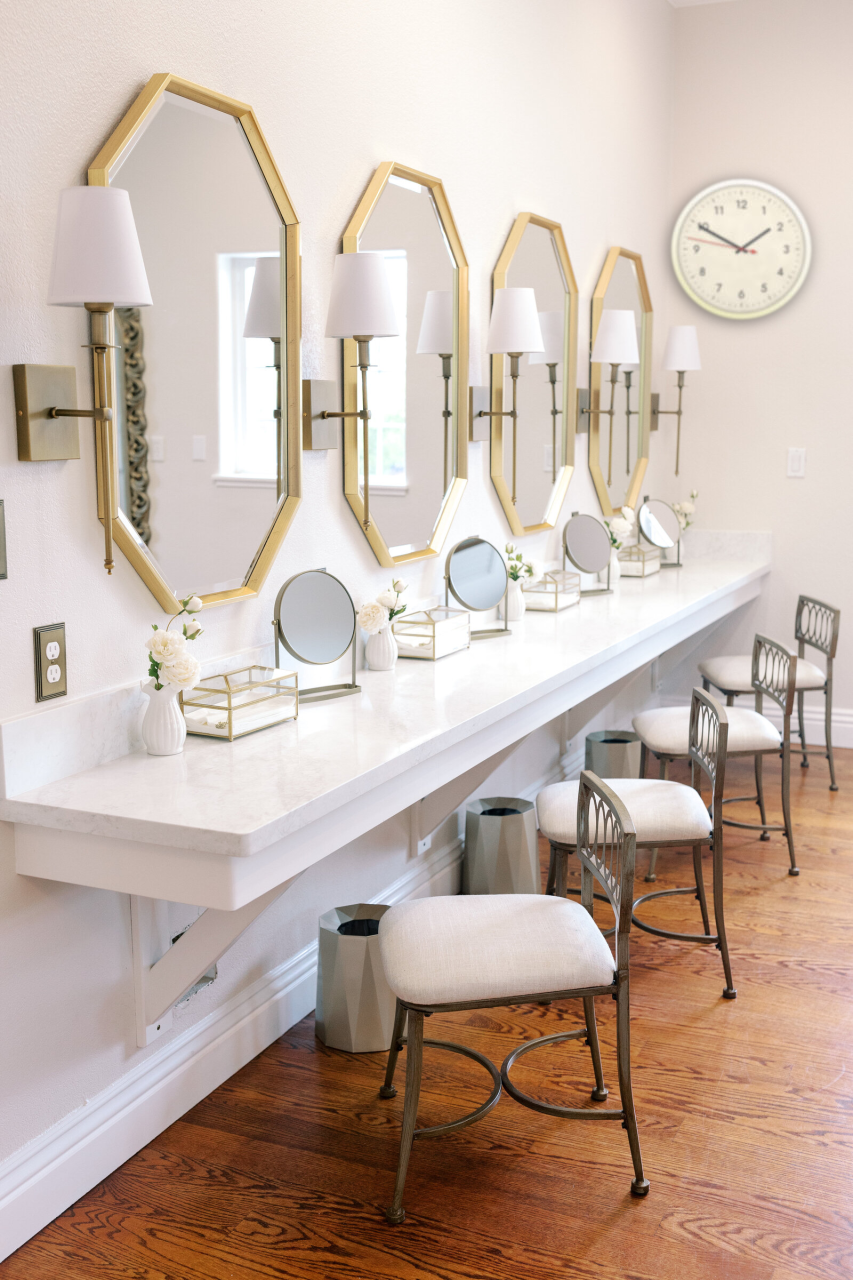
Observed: 1h49m47s
